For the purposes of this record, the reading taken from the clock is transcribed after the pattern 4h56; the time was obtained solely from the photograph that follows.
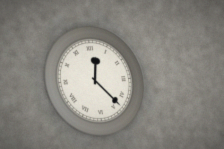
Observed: 12h23
